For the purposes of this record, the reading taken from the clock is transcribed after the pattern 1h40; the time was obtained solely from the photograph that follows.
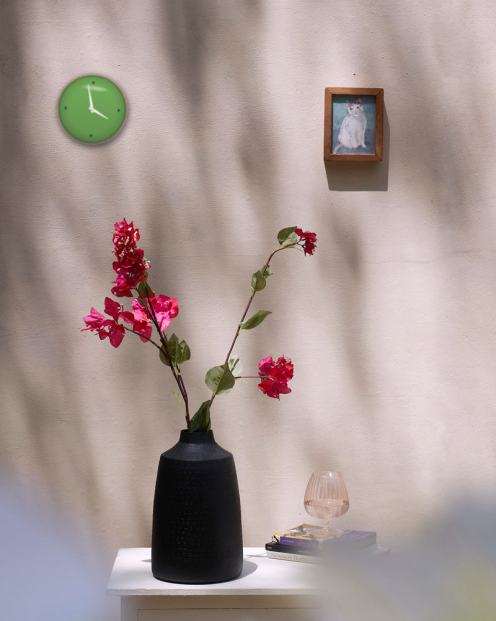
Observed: 3h58
